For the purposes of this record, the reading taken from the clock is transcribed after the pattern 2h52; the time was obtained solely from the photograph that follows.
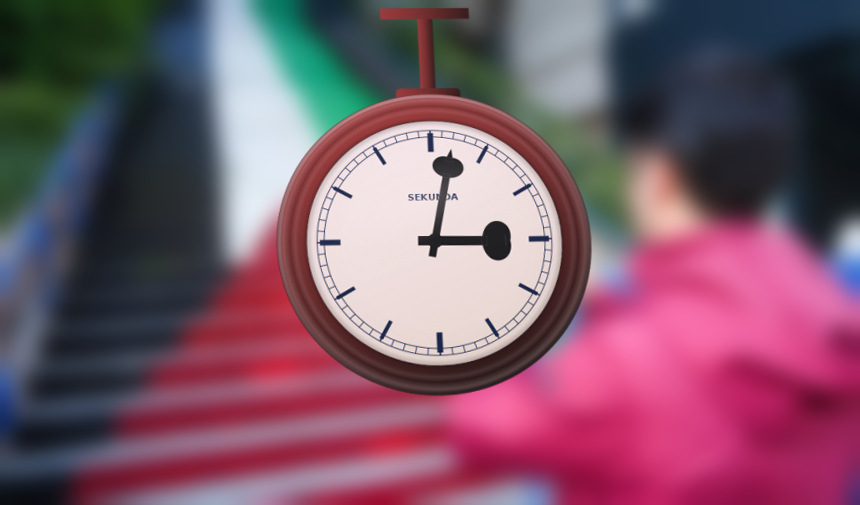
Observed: 3h02
